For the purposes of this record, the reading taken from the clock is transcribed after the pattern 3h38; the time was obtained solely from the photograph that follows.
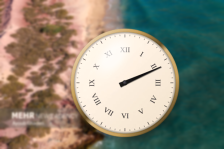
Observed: 2h11
